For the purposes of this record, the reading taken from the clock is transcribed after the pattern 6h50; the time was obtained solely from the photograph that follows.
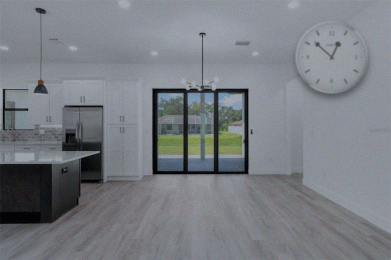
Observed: 12h52
